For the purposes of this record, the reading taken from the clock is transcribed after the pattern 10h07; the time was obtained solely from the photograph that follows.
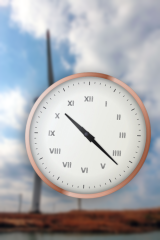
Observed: 10h22
